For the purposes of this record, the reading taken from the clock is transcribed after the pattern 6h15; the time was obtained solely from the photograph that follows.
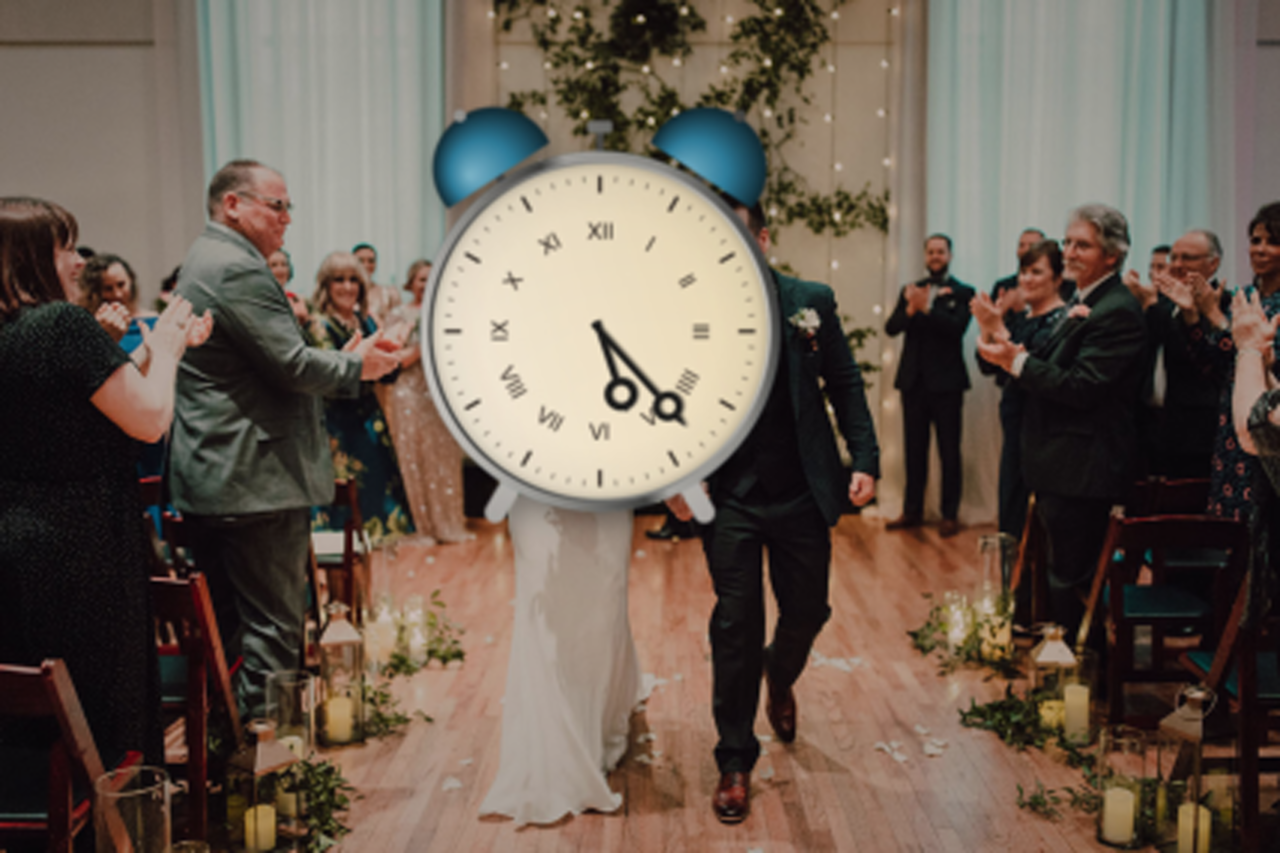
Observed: 5h23
